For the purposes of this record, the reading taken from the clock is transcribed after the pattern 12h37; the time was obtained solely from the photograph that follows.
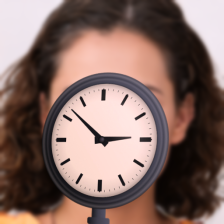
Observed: 2h52
